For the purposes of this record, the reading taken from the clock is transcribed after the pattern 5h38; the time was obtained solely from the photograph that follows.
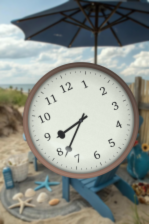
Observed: 8h38
